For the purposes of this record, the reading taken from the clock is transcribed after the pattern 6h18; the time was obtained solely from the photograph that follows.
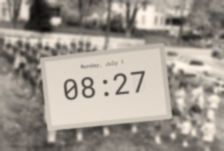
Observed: 8h27
